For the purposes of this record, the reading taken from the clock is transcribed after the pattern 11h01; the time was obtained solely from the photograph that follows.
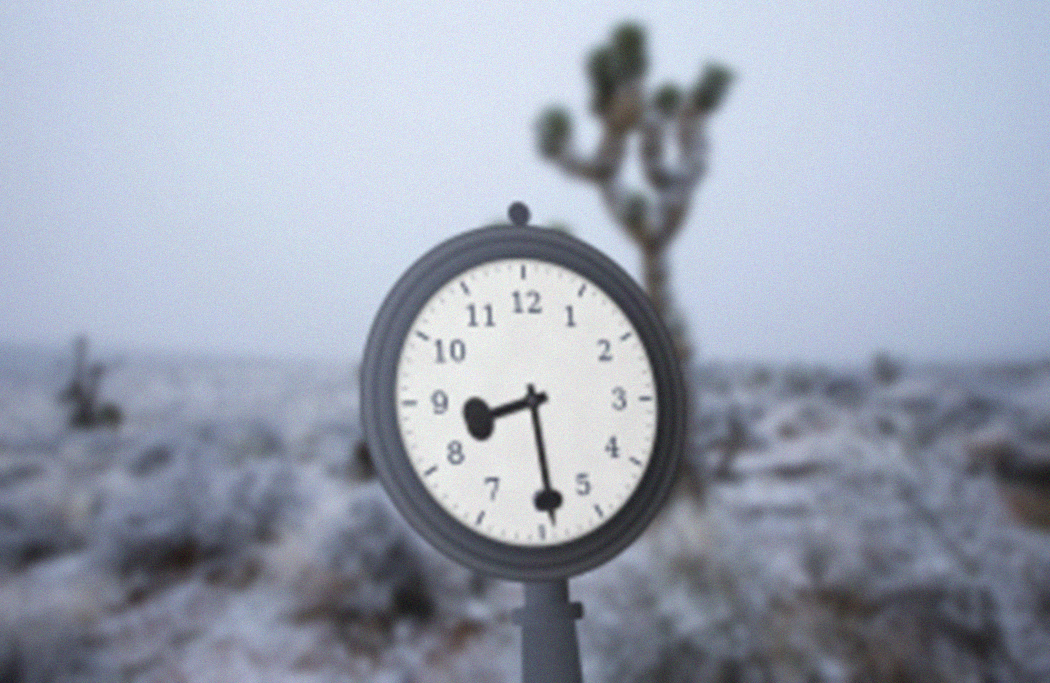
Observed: 8h29
